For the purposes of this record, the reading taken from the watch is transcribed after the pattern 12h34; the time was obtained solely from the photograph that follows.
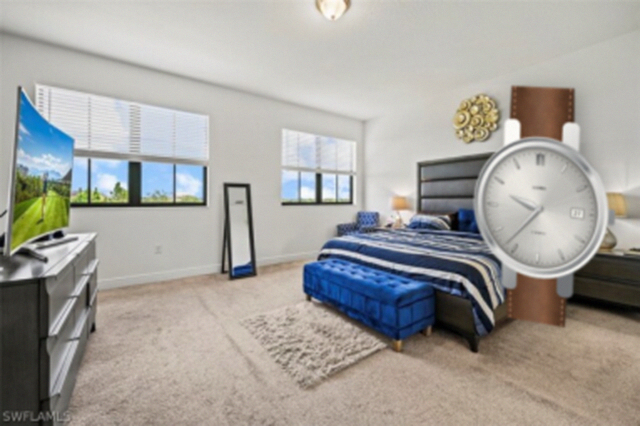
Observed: 9h37
